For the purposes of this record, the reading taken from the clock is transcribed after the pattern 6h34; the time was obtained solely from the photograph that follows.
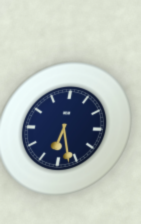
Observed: 6h27
